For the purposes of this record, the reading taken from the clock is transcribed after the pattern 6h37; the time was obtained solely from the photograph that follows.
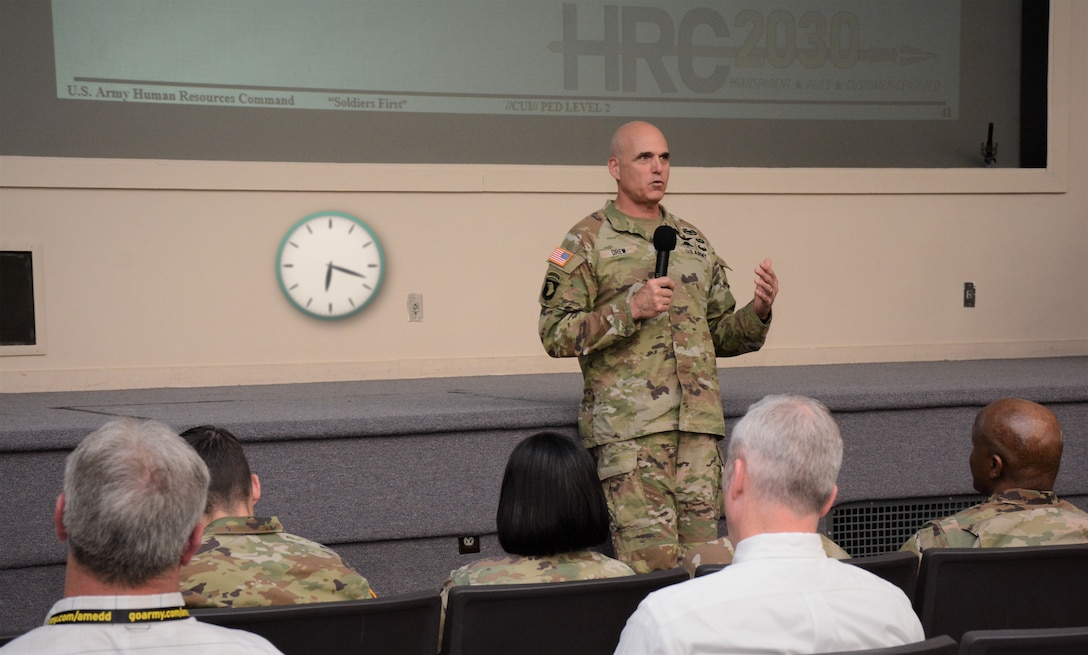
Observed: 6h18
